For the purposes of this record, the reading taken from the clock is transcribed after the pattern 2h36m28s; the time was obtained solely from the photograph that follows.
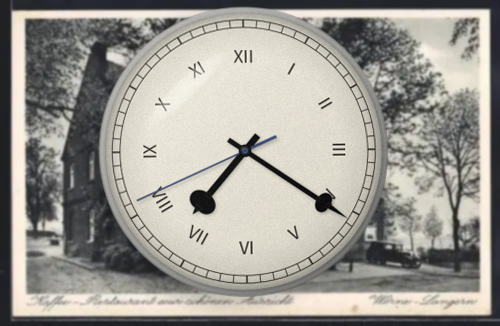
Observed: 7h20m41s
